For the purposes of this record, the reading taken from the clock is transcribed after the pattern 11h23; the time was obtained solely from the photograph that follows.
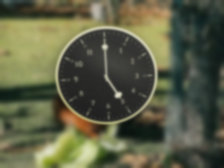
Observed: 5h00
